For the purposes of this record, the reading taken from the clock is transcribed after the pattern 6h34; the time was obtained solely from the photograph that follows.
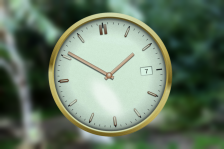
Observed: 1h51
